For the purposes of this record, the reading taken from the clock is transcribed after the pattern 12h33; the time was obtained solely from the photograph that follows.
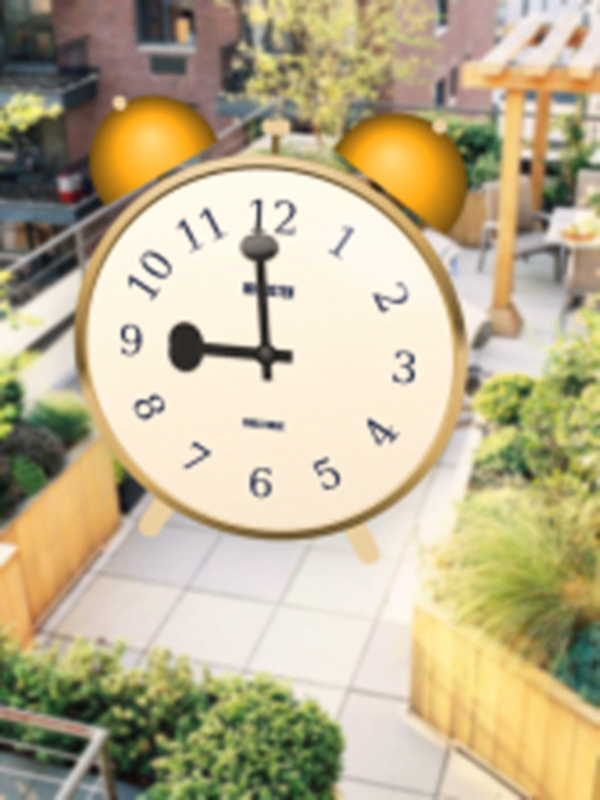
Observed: 8h59
